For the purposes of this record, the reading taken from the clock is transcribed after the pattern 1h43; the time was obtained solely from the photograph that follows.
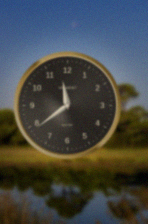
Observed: 11h39
